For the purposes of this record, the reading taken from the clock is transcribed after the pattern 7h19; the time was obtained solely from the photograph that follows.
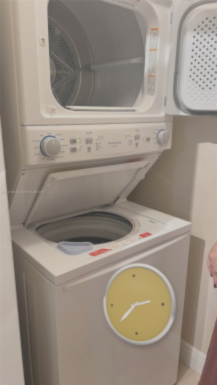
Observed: 2h38
